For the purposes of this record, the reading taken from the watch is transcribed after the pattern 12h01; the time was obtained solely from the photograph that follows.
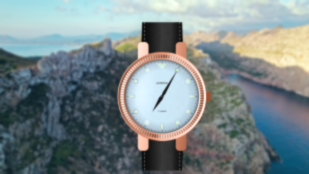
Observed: 7h05
